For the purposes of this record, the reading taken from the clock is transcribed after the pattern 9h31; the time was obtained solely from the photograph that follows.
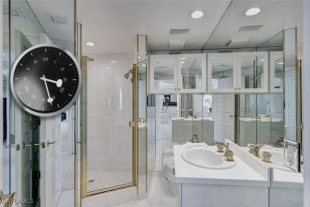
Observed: 3h27
